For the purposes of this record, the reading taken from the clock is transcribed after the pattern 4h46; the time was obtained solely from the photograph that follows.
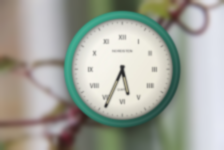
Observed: 5h34
